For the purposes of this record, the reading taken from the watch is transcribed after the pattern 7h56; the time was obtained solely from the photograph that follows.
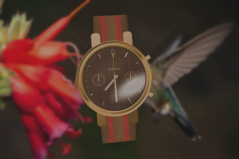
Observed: 7h30
